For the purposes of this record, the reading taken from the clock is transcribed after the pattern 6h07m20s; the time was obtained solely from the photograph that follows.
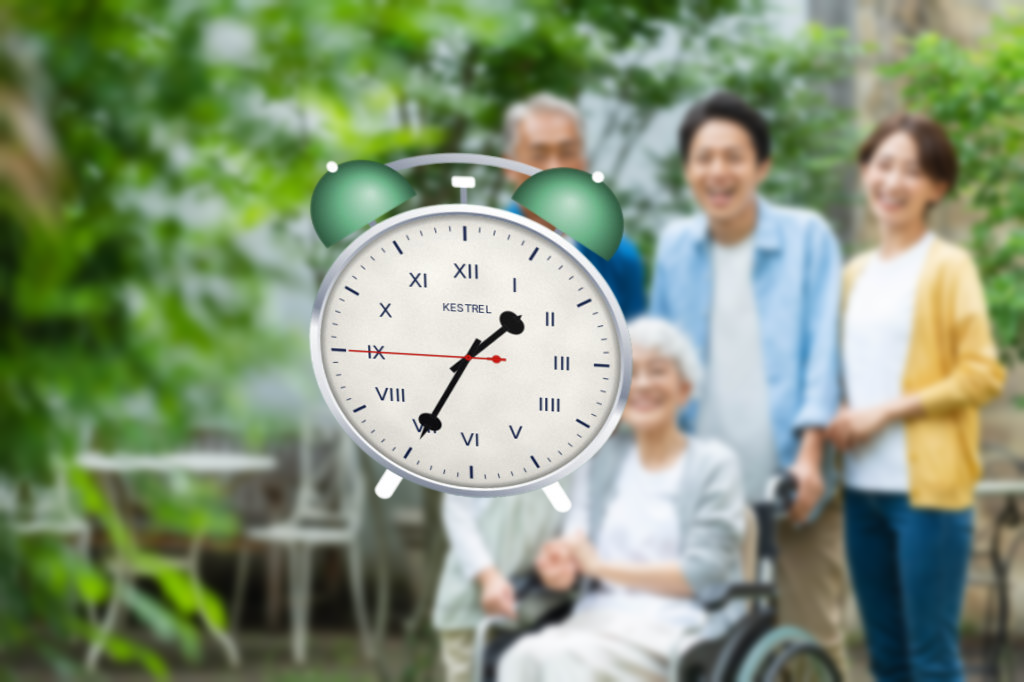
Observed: 1h34m45s
